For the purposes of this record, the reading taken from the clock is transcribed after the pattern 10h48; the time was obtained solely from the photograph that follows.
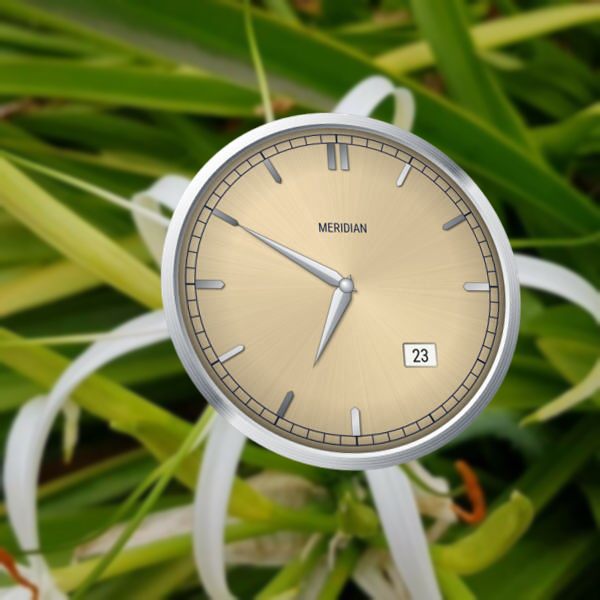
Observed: 6h50
